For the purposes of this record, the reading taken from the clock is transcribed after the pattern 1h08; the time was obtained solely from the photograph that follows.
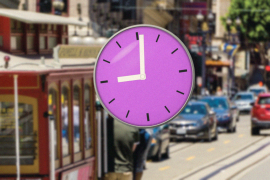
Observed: 9h01
